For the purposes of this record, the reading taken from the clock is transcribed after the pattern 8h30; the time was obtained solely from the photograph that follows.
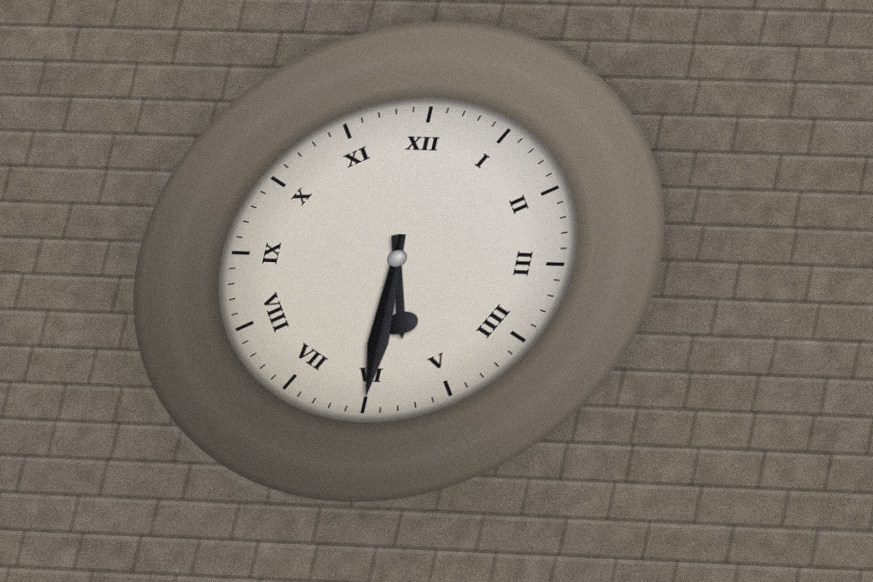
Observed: 5h30
